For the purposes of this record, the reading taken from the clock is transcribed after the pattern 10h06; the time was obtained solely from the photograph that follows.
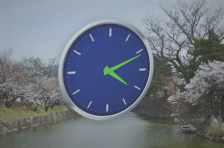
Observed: 4h11
